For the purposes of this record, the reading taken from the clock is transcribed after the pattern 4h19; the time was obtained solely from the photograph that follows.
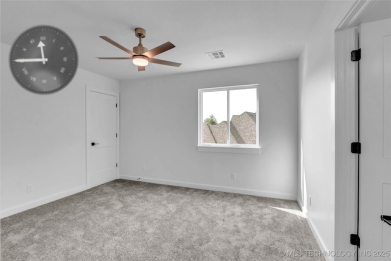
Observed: 11h45
